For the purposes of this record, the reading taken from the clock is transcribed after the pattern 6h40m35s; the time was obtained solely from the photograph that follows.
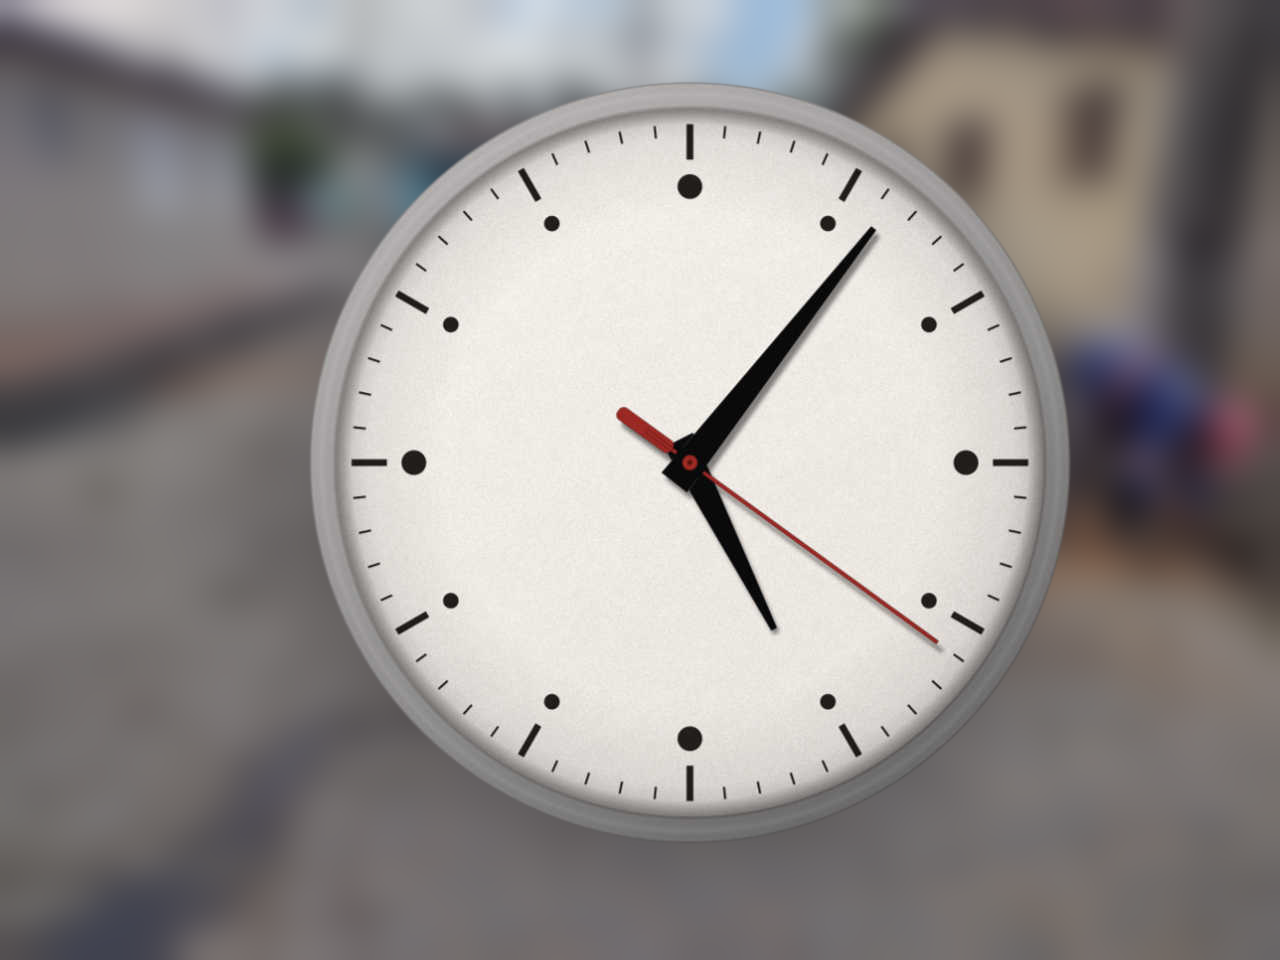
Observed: 5h06m21s
